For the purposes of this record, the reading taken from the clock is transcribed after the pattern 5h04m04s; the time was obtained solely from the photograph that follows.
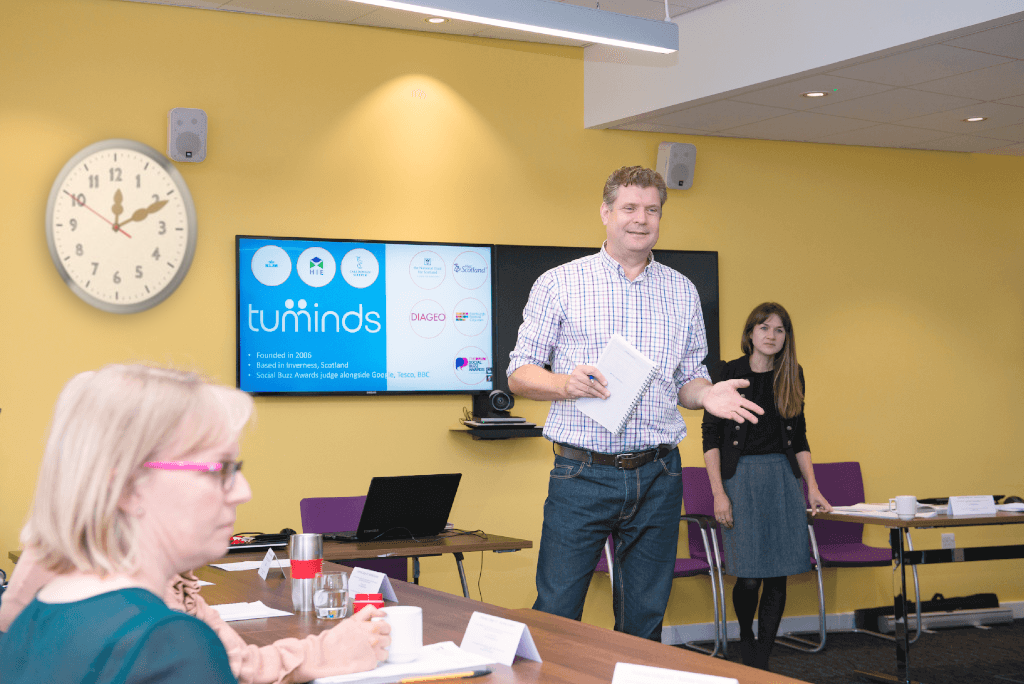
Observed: 12h10m50s
